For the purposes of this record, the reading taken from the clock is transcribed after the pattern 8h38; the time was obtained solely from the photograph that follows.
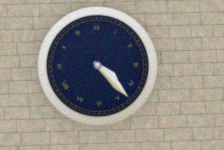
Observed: 4h23
